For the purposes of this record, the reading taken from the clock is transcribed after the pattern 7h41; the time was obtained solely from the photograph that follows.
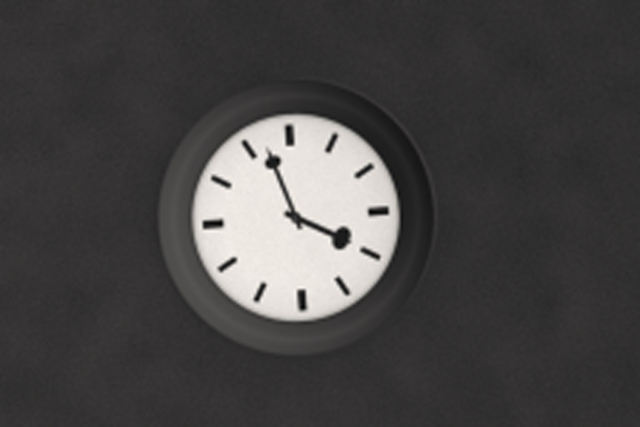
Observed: 3h57
